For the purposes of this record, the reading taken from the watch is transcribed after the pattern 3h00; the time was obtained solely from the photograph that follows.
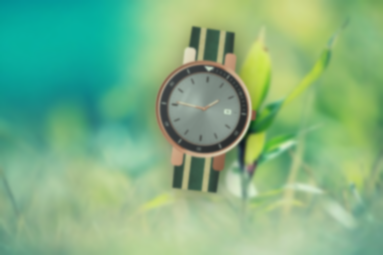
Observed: 1h46
